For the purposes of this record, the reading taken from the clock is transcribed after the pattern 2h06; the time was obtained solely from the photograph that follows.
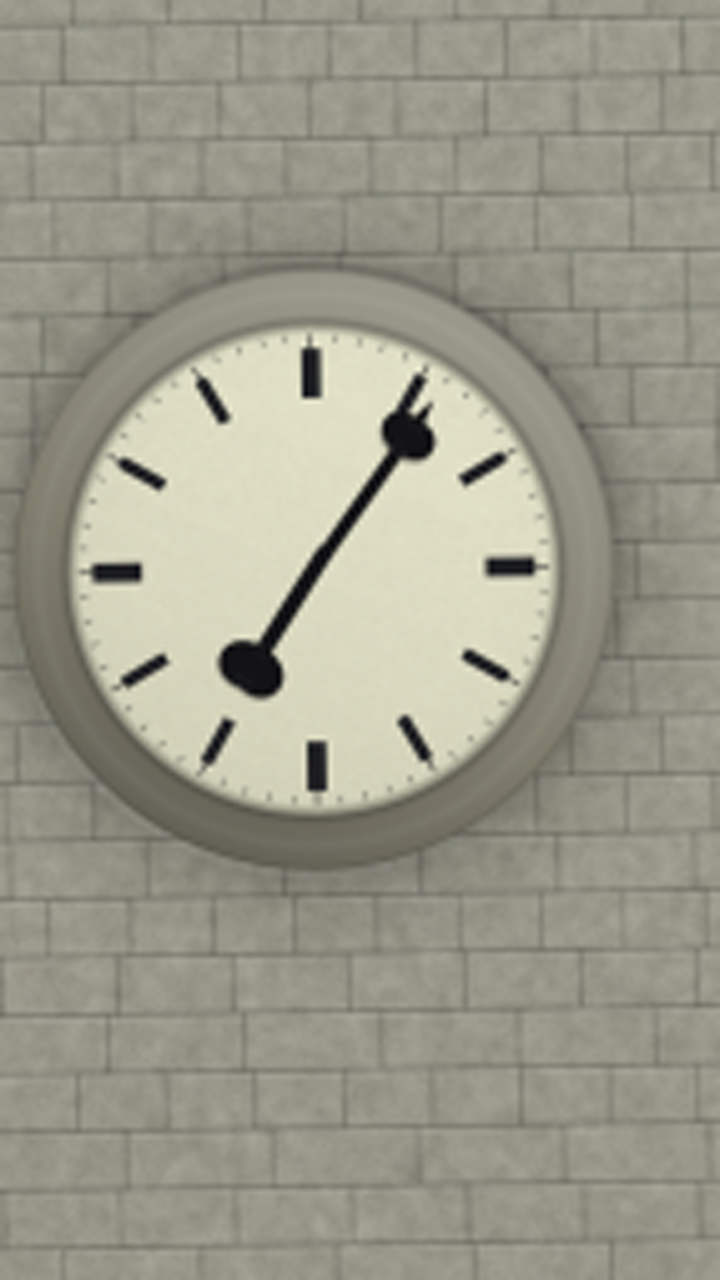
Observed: 7h06
